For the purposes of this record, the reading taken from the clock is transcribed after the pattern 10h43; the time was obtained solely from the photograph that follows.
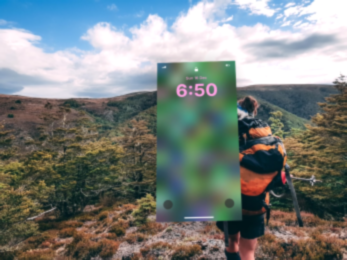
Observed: 6h50
